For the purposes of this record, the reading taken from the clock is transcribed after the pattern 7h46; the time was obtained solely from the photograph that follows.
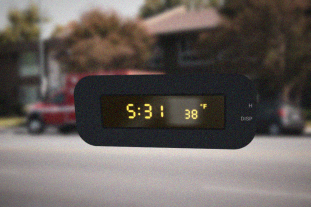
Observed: 5h31
